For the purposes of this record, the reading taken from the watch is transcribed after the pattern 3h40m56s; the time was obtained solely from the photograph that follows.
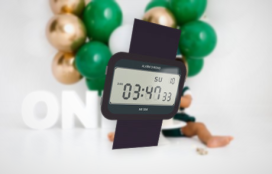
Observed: 3h47m33s
